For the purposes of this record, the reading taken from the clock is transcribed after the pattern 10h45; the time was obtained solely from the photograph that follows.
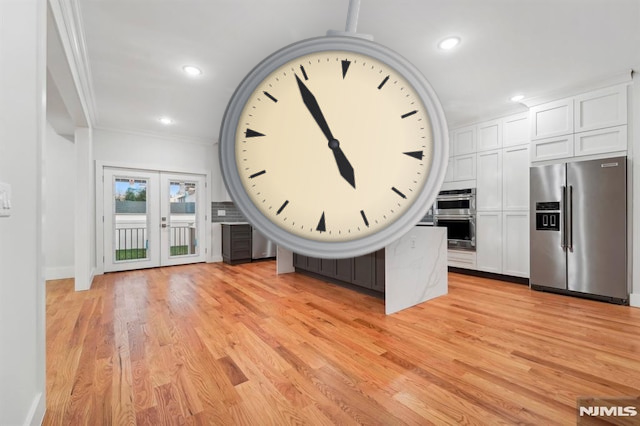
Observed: 4h54
